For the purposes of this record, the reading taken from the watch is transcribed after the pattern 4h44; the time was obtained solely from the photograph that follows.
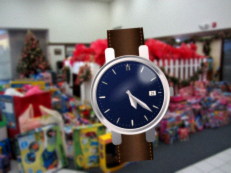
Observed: 5h22
